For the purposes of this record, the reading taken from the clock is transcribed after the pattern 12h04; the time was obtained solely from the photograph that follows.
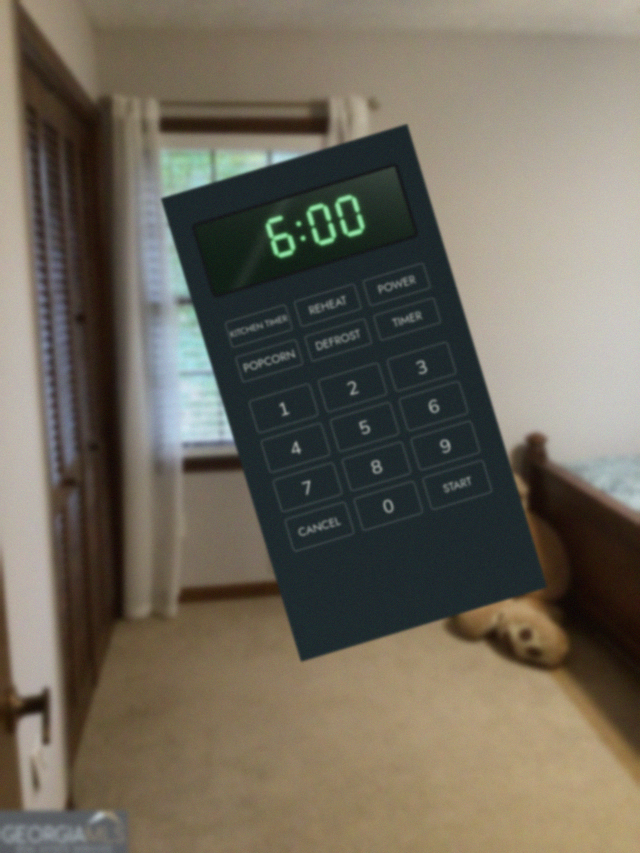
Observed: 6h00
